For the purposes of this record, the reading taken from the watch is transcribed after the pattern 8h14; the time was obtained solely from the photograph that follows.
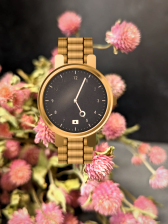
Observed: 5h04
